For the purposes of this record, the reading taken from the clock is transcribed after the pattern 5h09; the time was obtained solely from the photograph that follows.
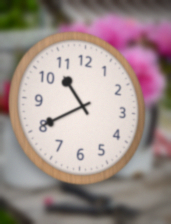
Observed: 10h40
